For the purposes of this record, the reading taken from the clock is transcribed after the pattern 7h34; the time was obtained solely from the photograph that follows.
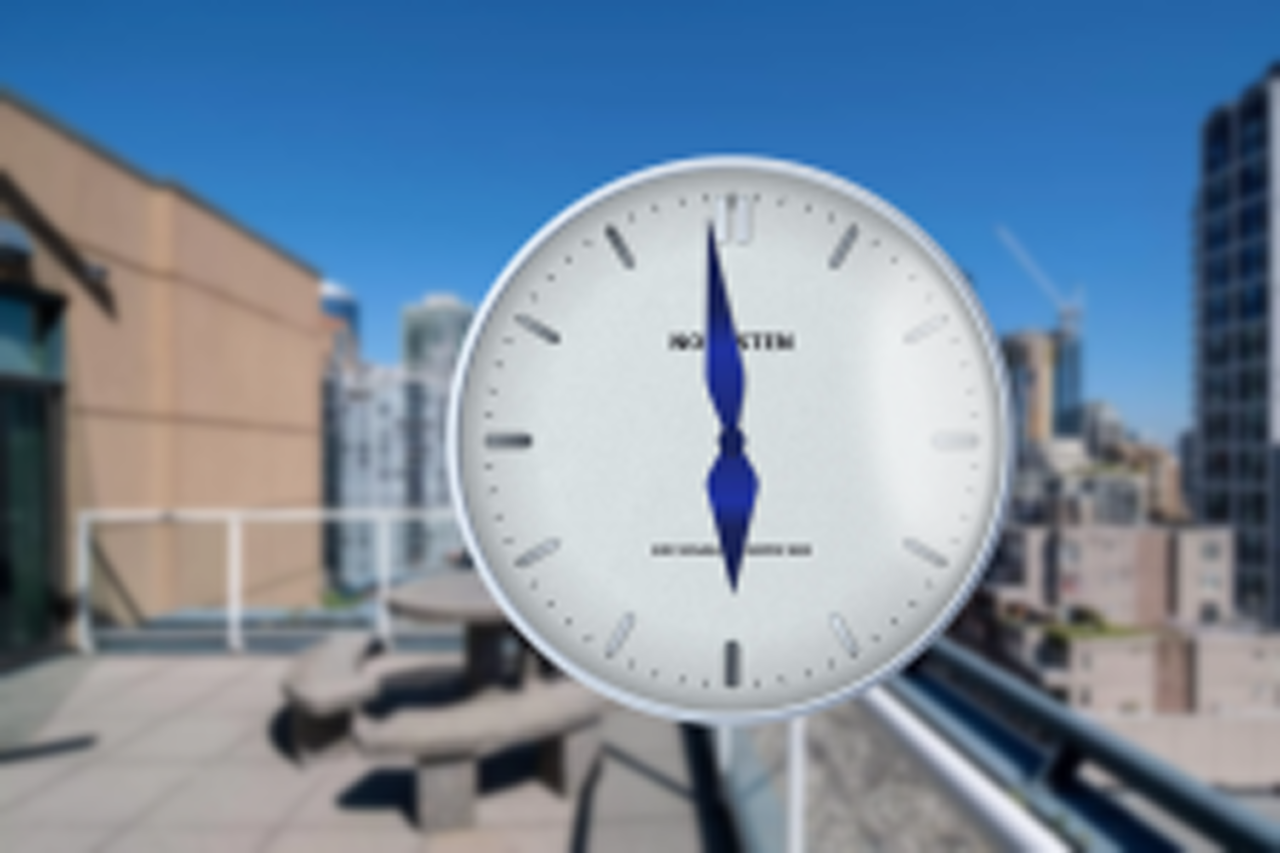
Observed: 5h59
